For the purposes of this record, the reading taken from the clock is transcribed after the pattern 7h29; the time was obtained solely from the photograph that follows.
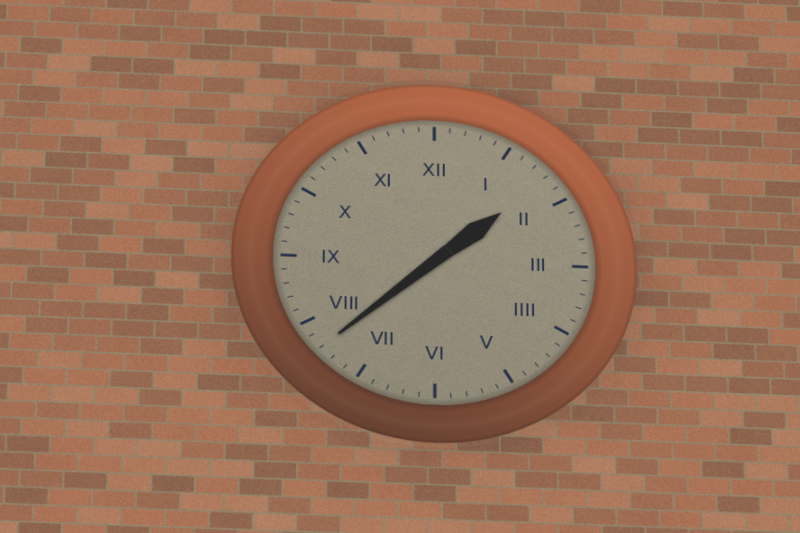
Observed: 1h38
